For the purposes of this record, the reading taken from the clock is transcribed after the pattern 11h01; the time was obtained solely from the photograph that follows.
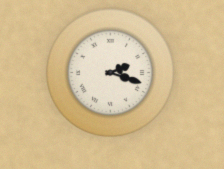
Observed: 2h18
